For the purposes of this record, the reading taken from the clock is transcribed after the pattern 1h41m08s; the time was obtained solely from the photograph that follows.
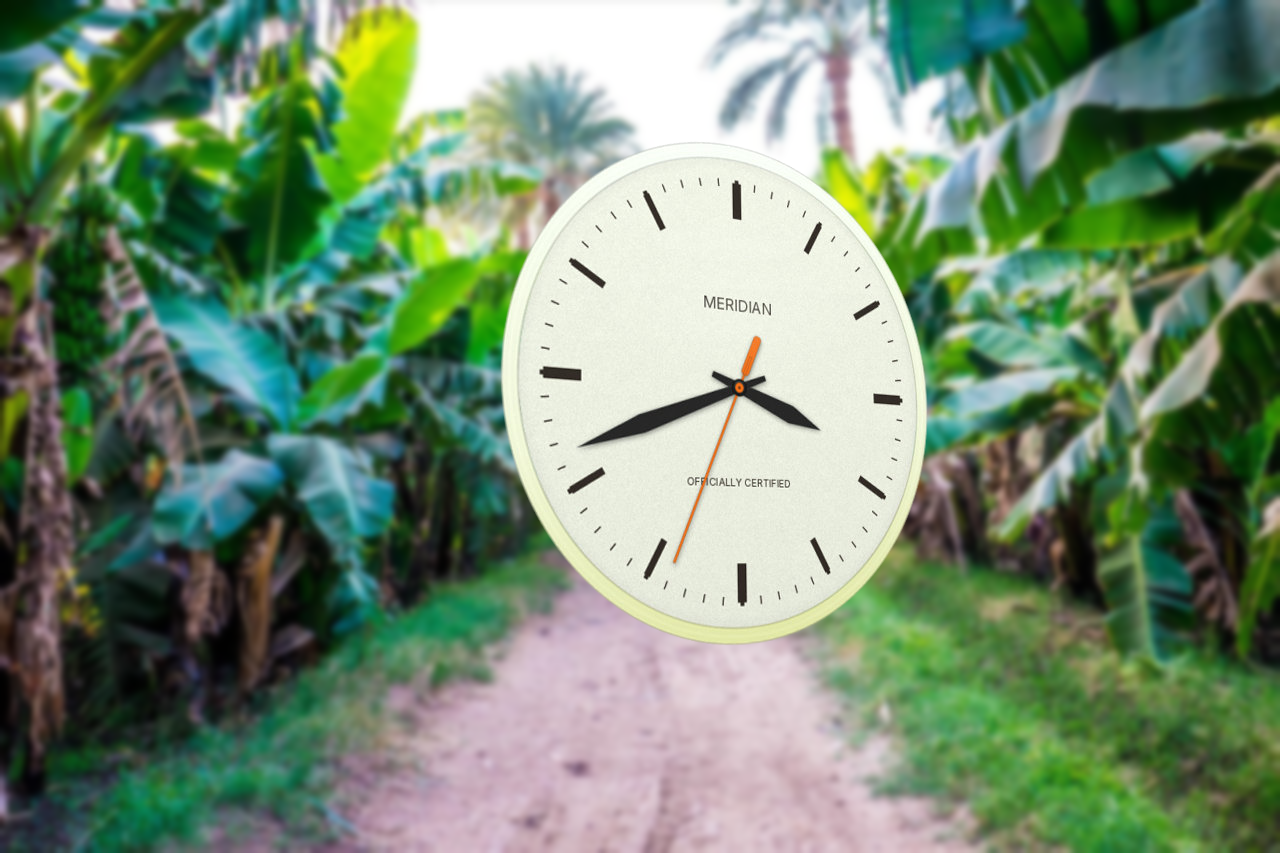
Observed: 3h41m34s
